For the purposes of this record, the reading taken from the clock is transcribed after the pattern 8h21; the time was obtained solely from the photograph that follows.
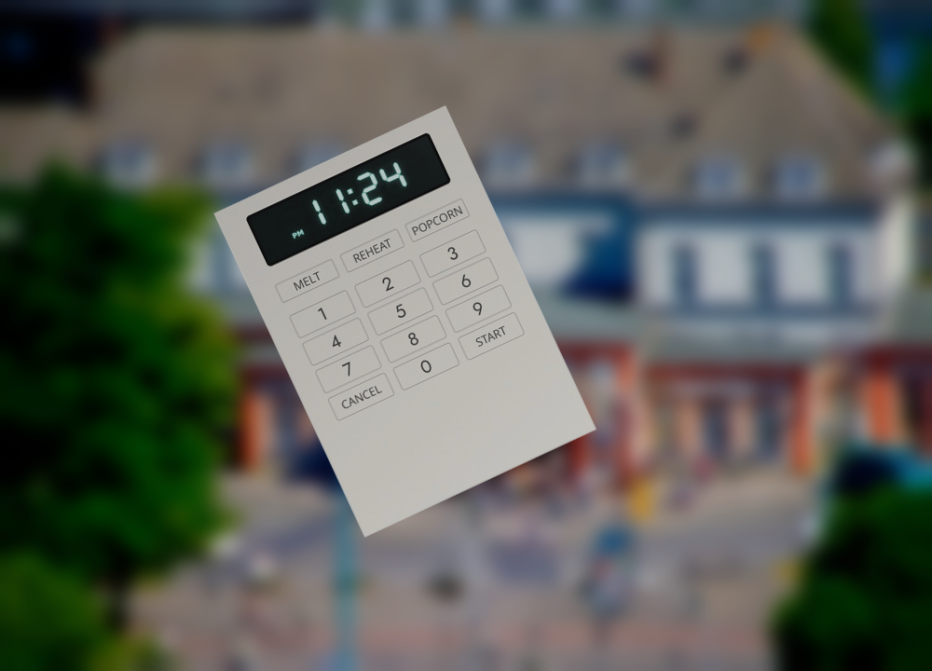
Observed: 11h24
